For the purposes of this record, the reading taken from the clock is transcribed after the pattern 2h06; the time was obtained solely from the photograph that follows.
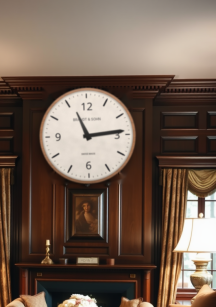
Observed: 11h14
